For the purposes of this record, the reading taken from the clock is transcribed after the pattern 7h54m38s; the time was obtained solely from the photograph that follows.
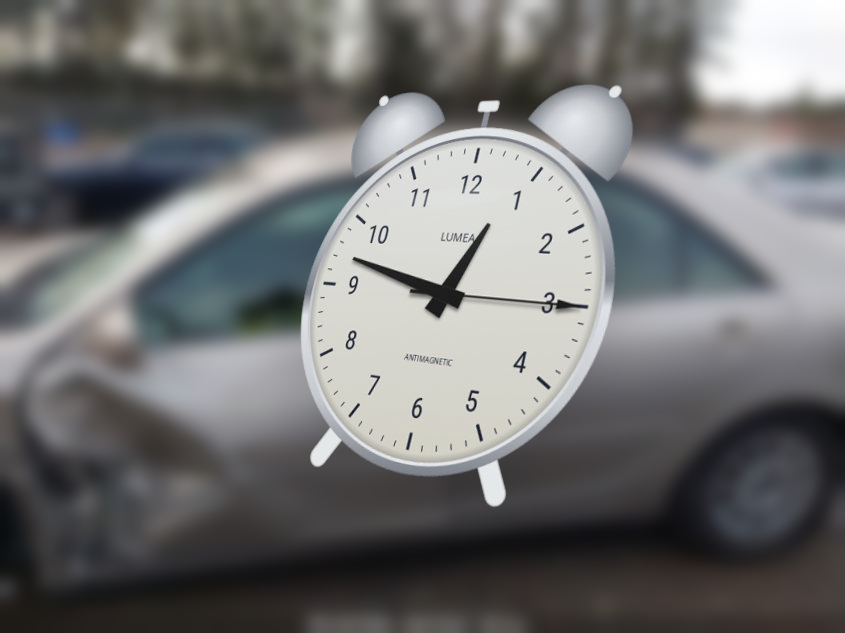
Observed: 12h47m15s
